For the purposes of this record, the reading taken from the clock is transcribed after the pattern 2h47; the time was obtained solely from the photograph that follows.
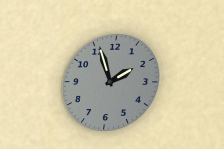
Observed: 1h56
